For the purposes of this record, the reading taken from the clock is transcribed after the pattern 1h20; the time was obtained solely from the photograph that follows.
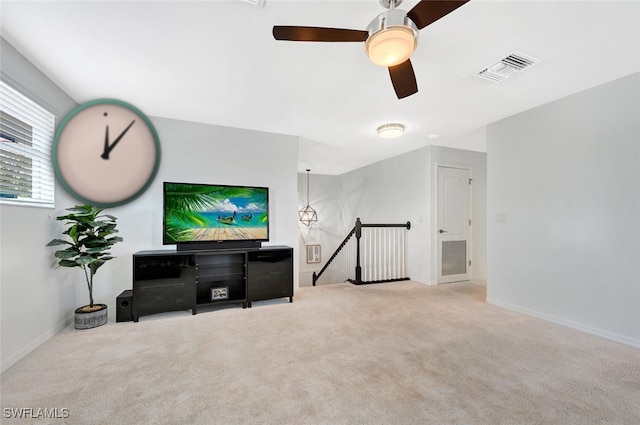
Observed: 12h07
